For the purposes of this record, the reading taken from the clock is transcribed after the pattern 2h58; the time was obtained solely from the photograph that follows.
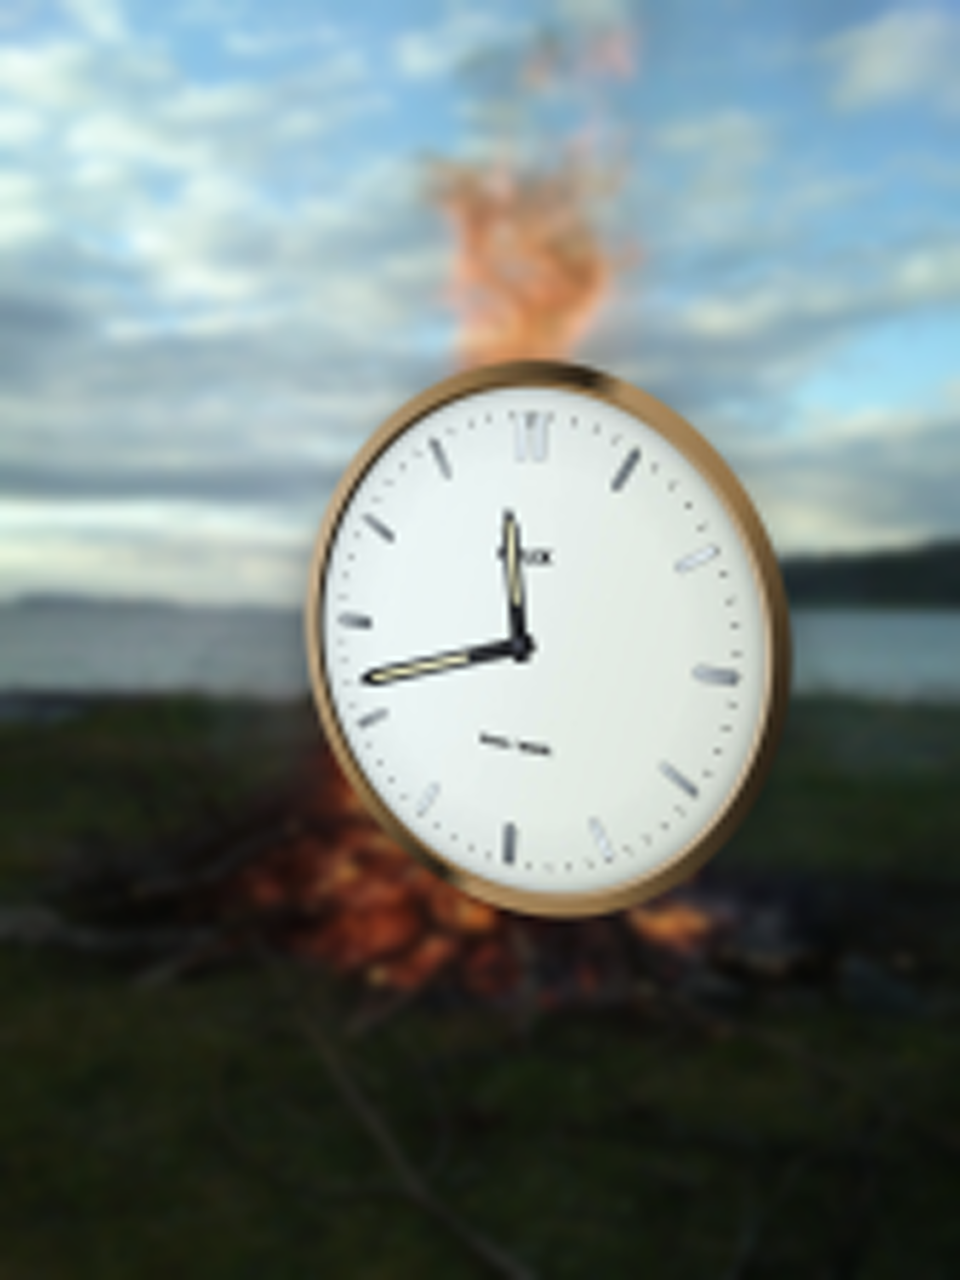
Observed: 11h42
